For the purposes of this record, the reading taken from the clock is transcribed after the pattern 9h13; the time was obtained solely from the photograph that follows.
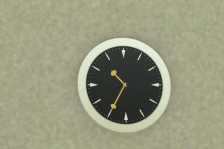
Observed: 10h35
